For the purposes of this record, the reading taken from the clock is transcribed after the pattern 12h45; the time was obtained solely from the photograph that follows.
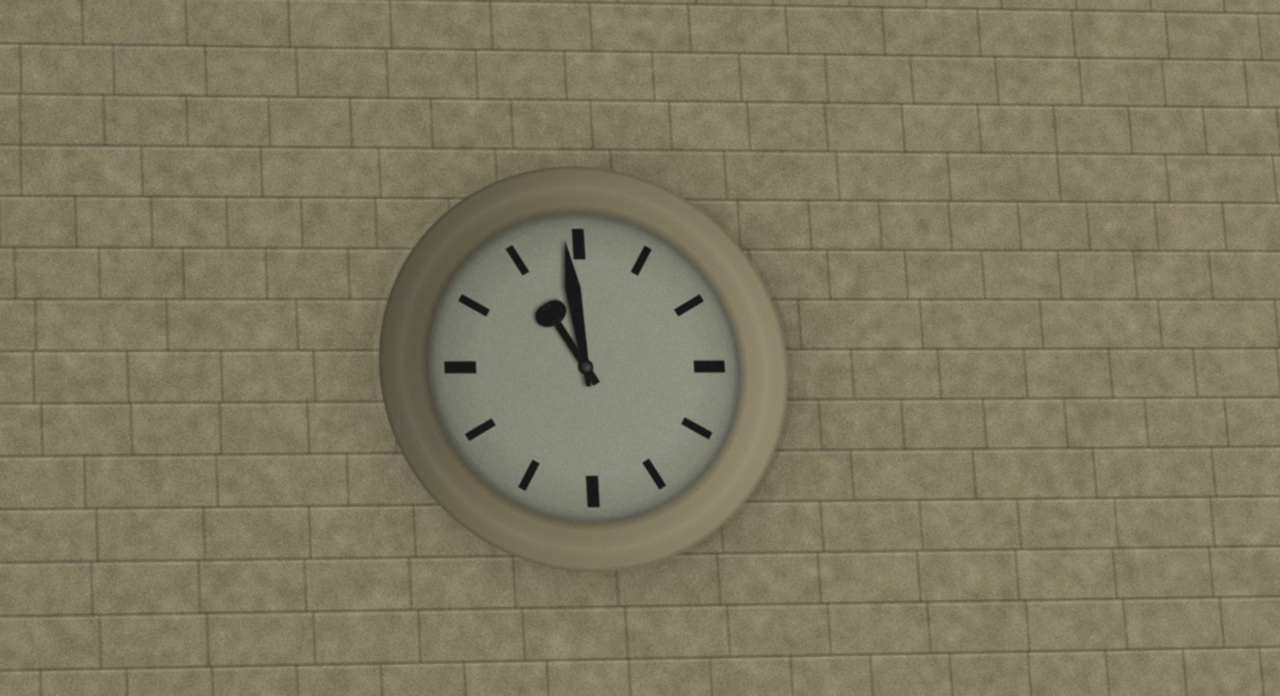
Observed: 10h59
